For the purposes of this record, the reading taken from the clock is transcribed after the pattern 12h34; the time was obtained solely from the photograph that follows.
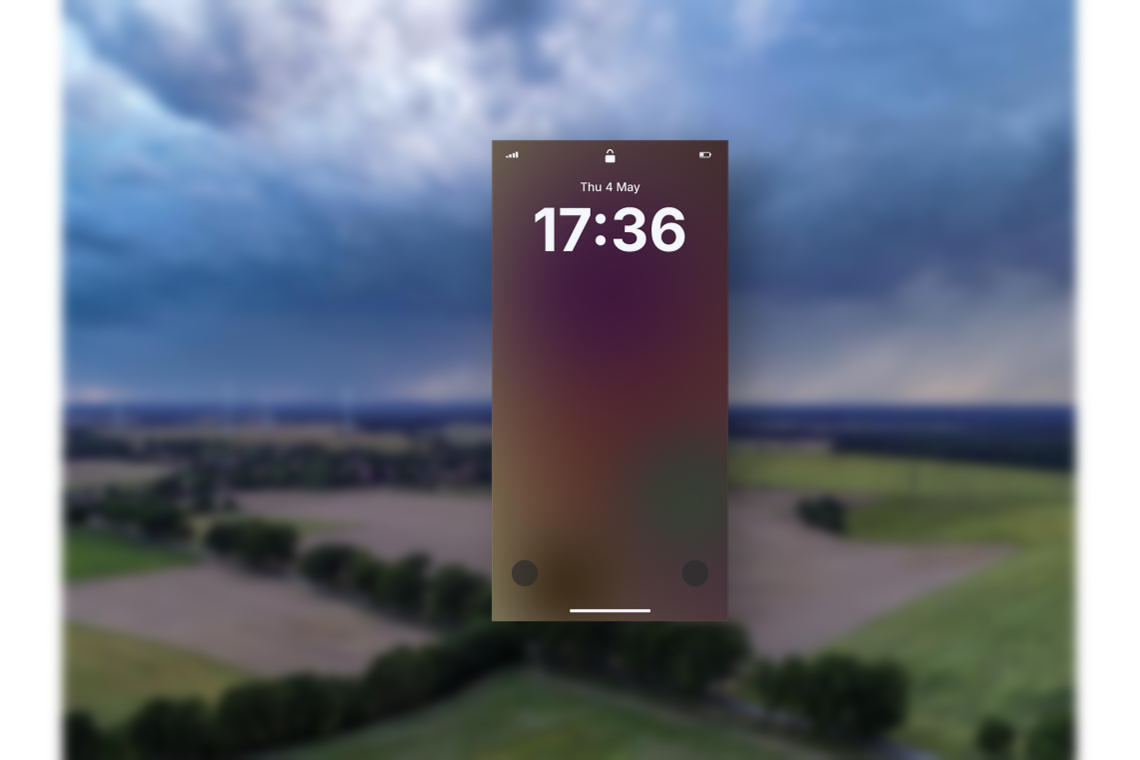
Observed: 17h36
